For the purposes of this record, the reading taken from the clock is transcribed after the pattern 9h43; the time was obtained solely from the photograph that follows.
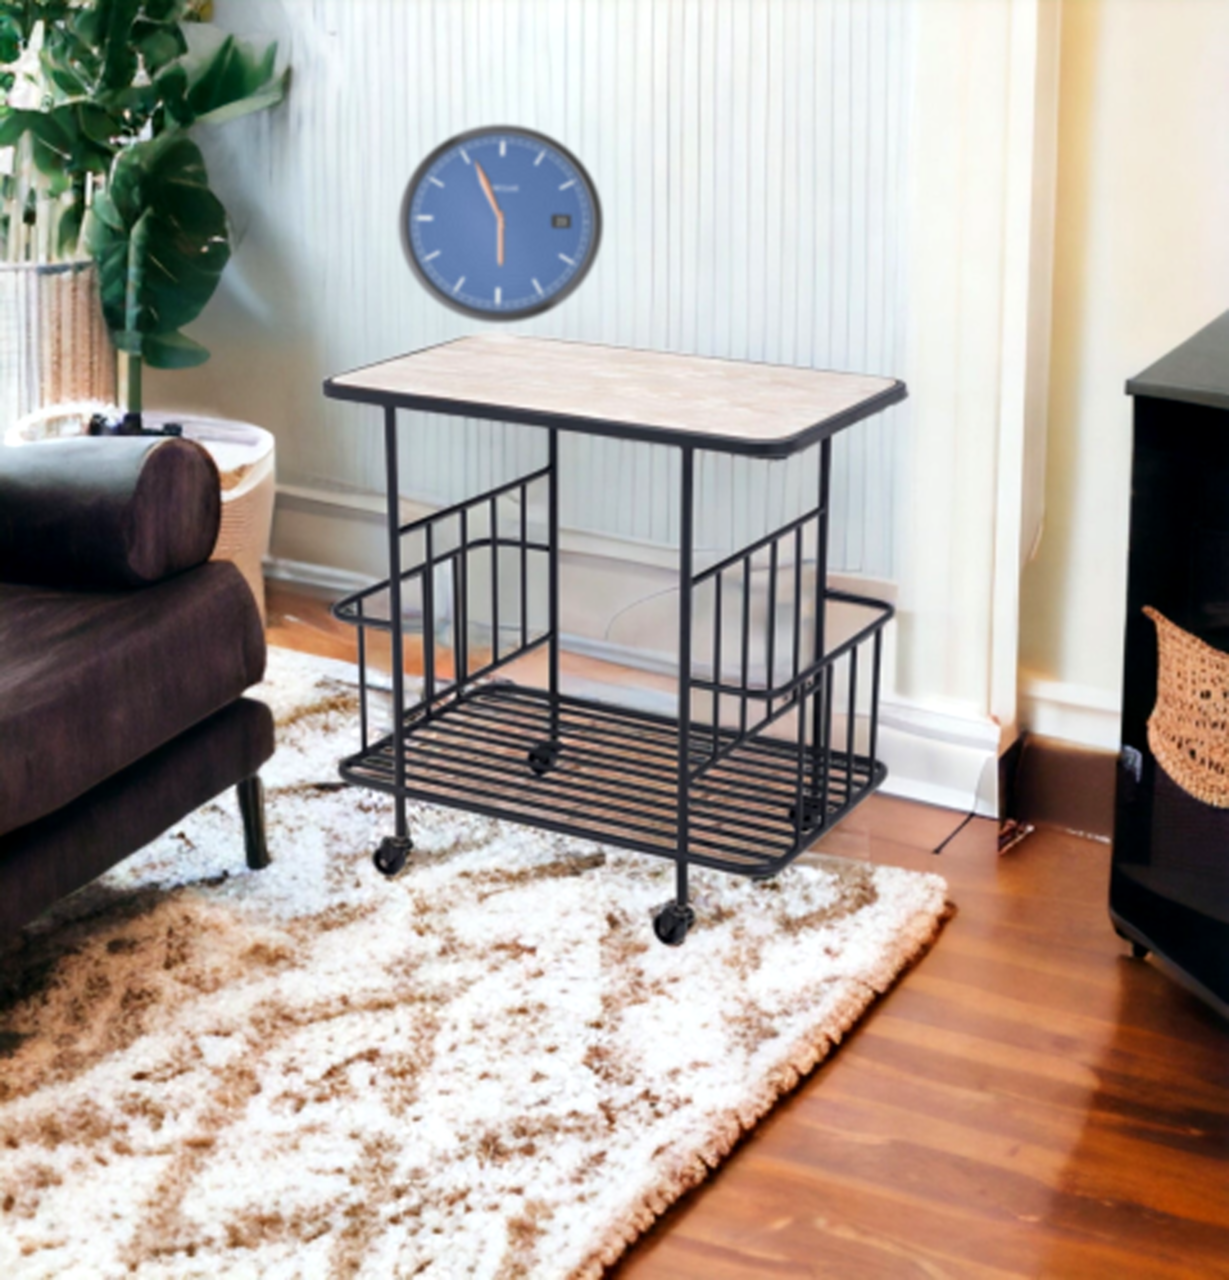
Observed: 5h56
